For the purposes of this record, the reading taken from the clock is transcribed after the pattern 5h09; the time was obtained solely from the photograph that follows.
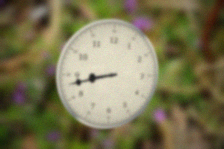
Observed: 8h43
